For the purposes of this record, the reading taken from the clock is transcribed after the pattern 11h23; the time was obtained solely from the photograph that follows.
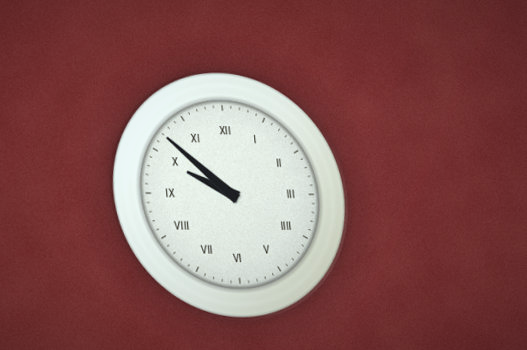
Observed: 9h52
